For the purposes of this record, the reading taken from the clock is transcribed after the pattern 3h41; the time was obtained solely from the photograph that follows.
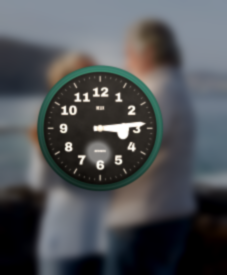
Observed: 3h14
